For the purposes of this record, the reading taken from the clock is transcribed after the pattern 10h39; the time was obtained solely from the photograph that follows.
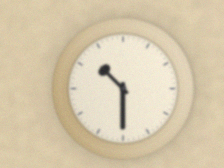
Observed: 10h30
